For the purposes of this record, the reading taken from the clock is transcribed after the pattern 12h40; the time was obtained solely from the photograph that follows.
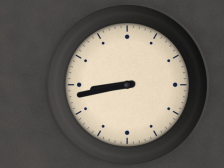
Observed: 8h43
